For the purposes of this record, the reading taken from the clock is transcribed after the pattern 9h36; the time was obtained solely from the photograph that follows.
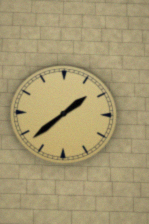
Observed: 1h38
